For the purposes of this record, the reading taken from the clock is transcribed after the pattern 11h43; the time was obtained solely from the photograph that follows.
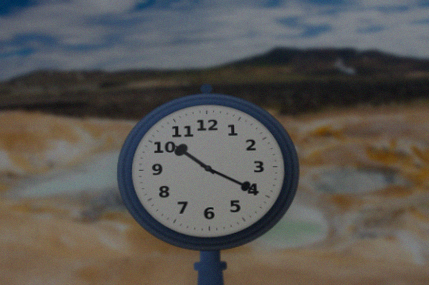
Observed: 10h20
